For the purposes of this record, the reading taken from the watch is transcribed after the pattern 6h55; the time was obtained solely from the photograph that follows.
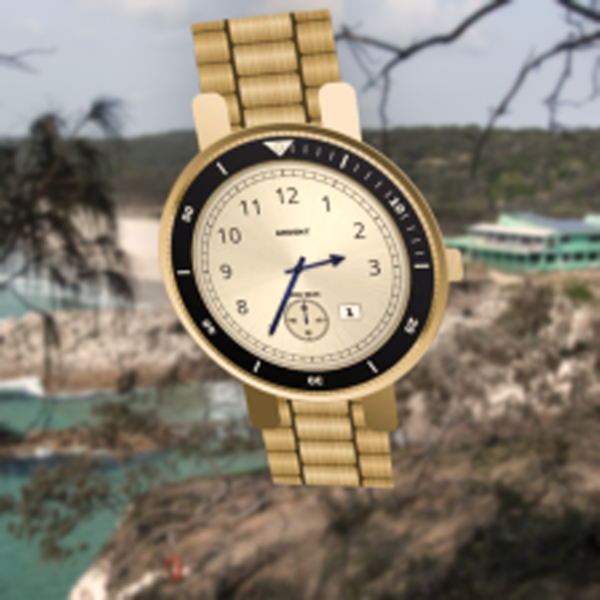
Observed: 2h35
